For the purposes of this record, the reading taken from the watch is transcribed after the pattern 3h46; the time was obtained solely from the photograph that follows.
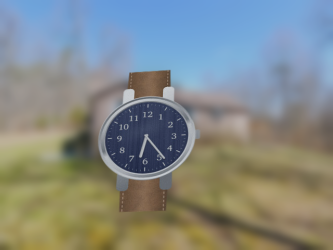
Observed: 6h24
